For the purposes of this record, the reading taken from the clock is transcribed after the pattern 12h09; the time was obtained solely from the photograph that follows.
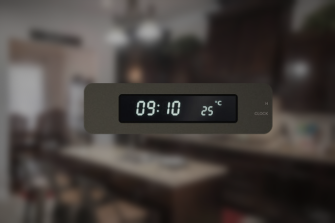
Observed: 9h10
